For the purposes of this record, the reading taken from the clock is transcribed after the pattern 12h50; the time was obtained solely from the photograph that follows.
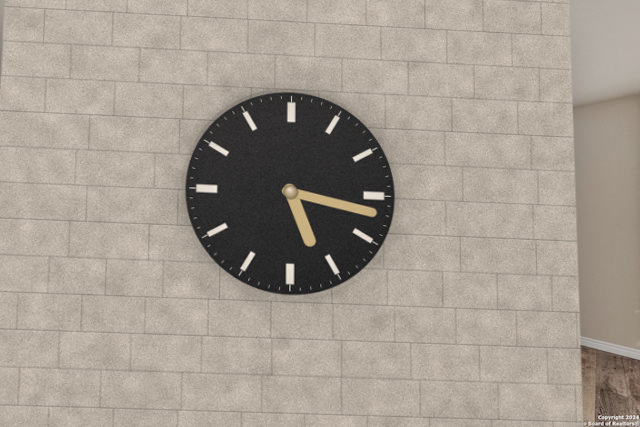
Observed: 5h17
